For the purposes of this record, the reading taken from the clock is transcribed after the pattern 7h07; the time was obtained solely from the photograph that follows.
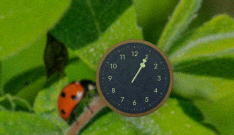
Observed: 1h05
